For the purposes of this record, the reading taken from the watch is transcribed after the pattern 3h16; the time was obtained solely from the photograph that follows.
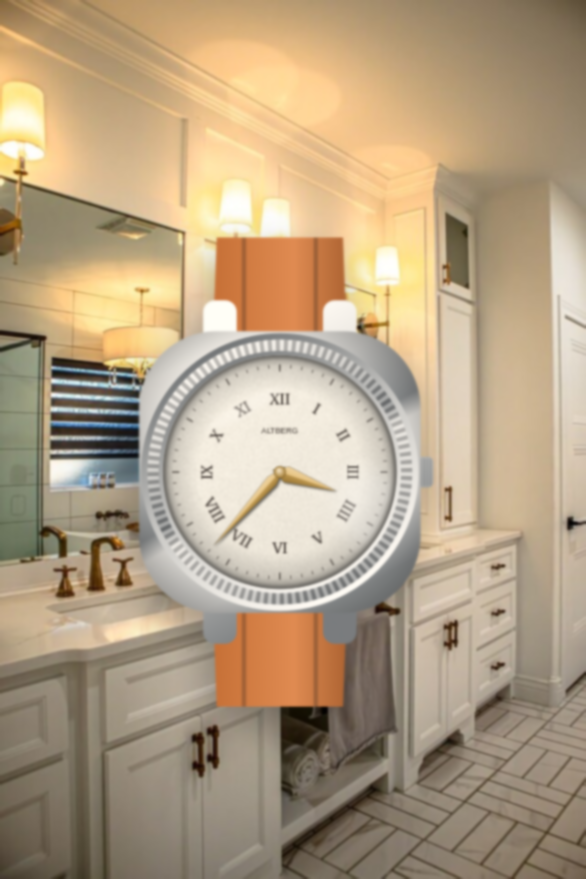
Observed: 3h37
